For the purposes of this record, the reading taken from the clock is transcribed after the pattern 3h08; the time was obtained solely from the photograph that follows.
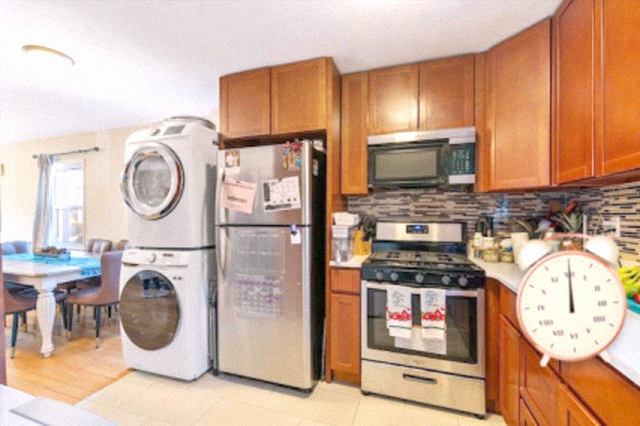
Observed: 12h00
